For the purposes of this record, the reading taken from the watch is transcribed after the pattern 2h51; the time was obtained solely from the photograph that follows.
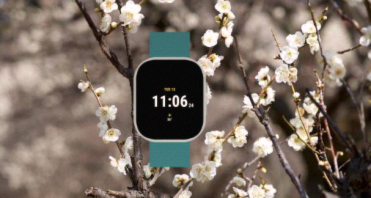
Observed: 11h06
